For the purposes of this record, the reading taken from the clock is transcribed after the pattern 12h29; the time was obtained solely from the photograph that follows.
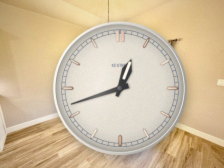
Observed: 12h42
